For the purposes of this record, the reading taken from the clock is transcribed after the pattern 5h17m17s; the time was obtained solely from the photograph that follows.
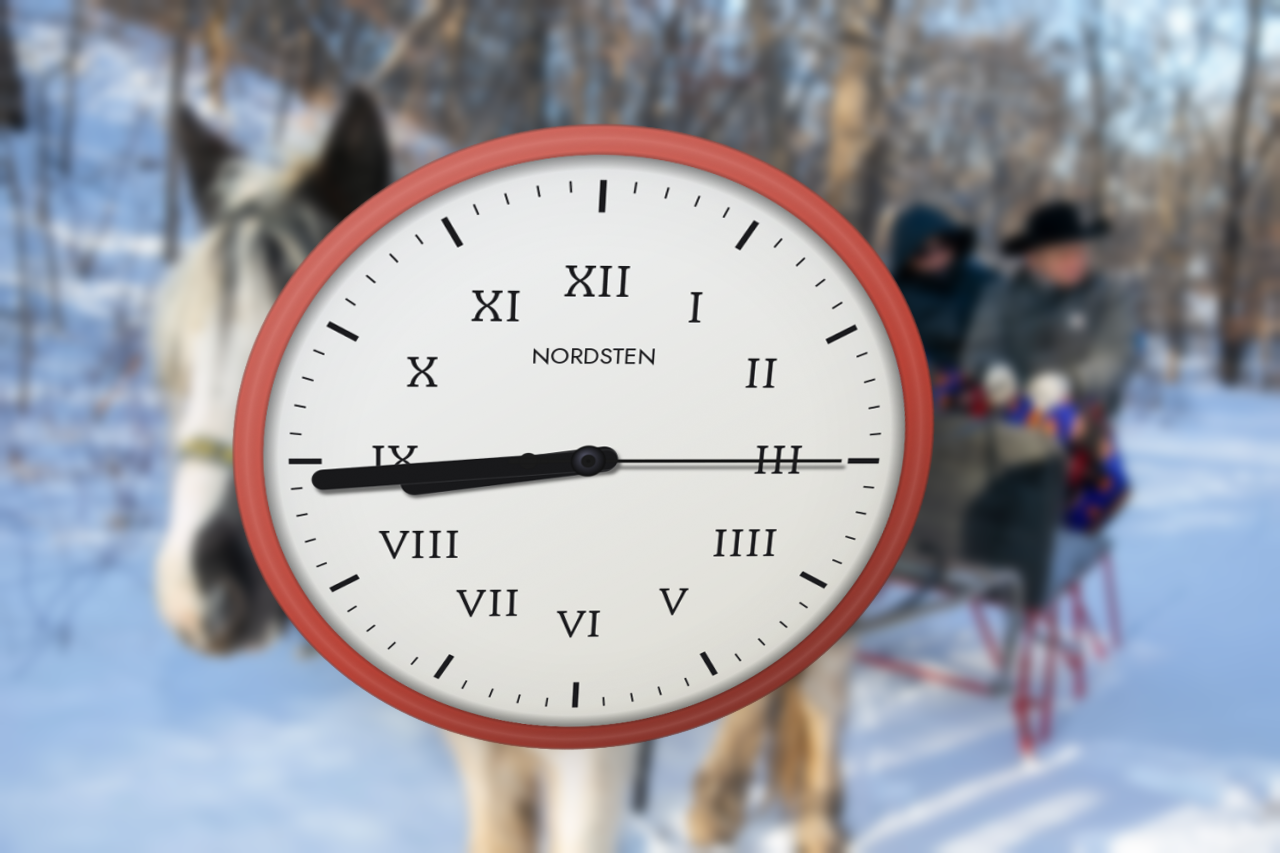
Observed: 8h44m15s
